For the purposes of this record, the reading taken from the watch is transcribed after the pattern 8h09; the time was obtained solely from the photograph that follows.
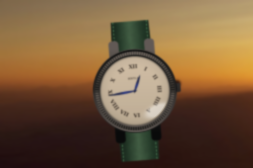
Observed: 12h44
